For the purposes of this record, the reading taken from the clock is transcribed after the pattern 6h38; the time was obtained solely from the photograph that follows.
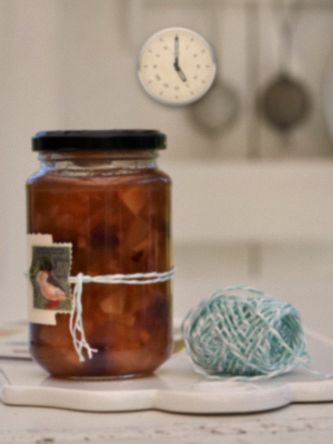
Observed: 5h00
